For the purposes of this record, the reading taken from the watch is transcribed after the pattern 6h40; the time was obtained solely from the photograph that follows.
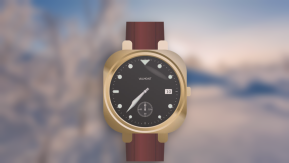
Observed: 7h37
